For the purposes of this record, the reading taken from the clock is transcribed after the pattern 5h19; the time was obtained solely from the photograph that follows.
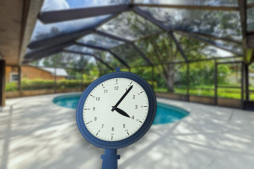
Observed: 4h06
